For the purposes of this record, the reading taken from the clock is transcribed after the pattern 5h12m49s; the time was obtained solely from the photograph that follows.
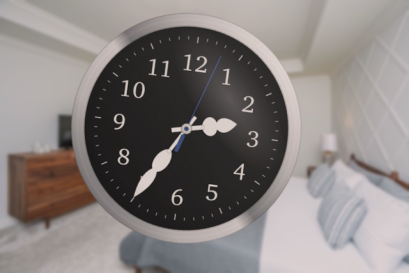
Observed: 2h35m03s
